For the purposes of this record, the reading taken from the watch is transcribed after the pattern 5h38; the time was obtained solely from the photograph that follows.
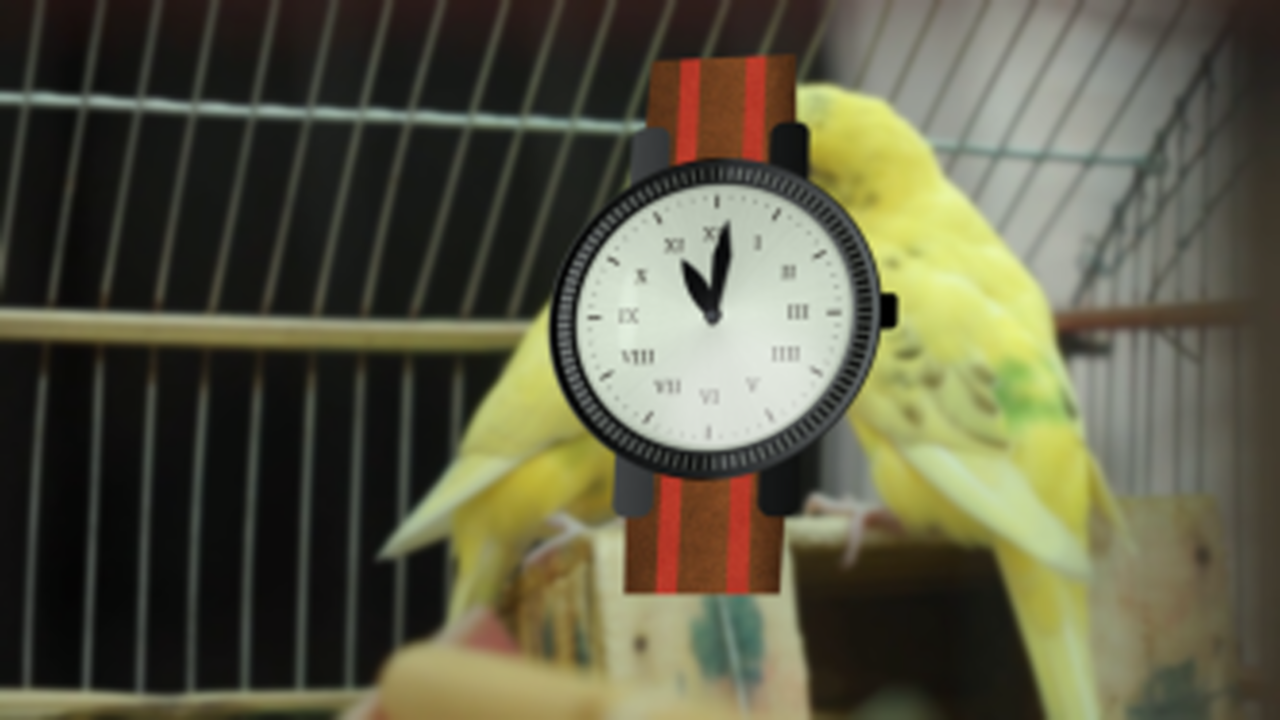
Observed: 11h01
